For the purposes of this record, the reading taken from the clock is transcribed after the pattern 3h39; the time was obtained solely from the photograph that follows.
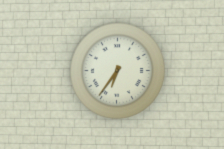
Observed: 6h36
